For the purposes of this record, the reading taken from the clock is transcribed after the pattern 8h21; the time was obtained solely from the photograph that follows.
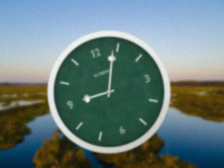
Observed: 9h04
